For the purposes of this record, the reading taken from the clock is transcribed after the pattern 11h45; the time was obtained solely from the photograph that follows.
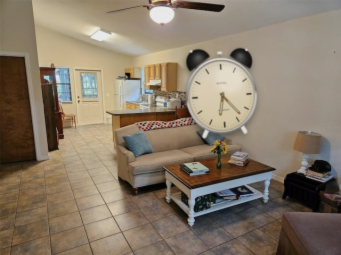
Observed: 6h23
